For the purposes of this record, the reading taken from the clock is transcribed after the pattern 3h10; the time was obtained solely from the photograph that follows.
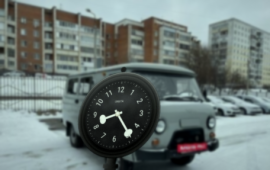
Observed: 8h24
